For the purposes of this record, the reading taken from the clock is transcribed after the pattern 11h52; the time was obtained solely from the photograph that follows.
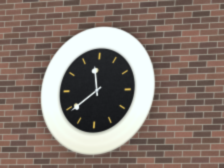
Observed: 11h39
